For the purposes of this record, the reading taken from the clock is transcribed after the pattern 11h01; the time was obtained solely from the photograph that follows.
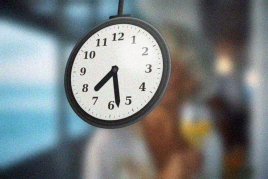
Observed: 7h28
